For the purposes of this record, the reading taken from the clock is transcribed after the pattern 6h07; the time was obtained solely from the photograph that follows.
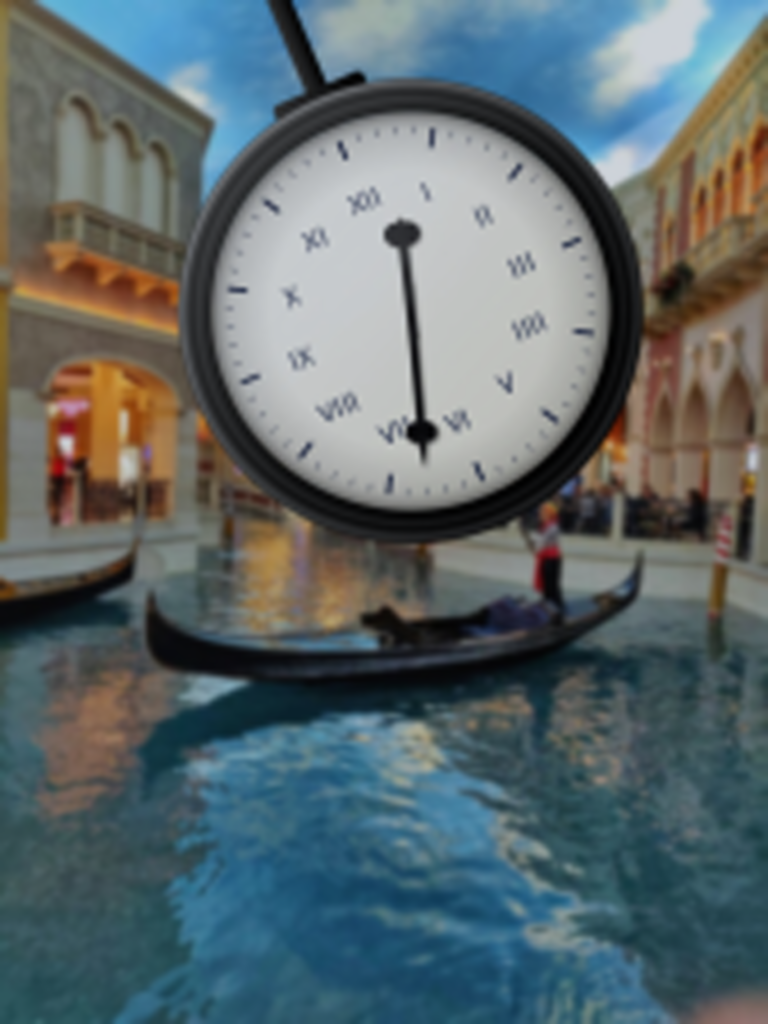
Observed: 12h33
